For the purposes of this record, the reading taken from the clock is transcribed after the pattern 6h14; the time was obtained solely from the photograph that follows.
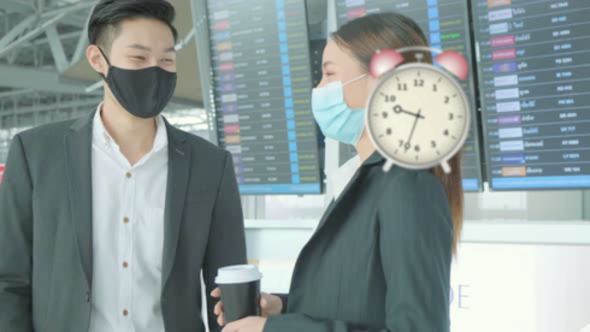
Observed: 9h33
